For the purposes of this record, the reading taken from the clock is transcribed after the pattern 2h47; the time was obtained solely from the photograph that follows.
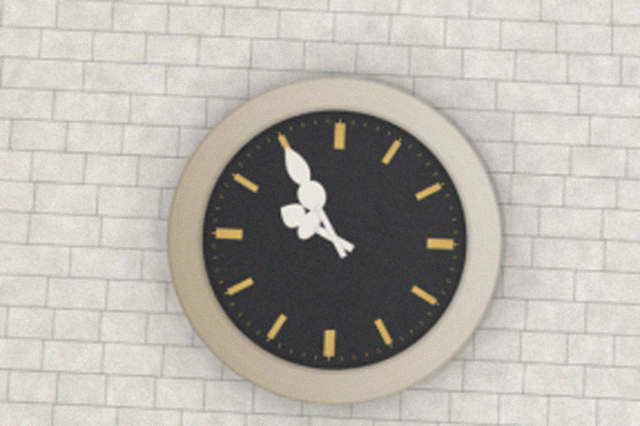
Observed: 9h55
